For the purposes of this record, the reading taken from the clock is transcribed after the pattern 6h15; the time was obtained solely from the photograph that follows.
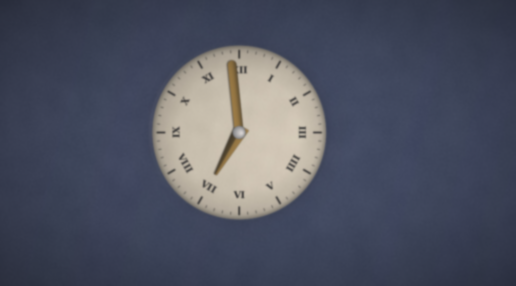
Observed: 6h59
